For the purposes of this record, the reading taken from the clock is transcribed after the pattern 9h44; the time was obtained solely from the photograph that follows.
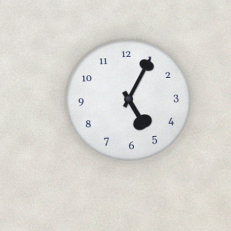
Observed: 5h05
